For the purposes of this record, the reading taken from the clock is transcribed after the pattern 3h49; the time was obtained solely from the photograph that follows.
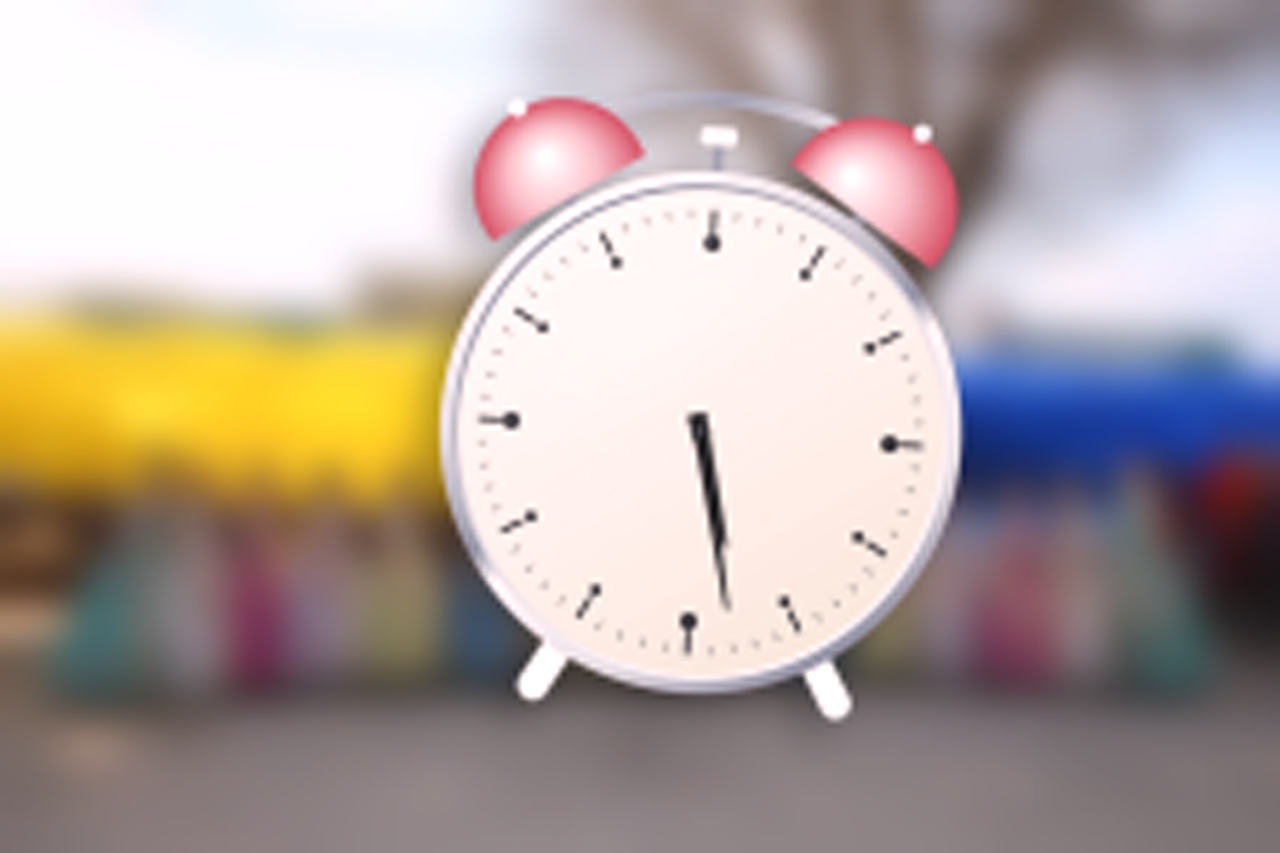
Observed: 5h28
